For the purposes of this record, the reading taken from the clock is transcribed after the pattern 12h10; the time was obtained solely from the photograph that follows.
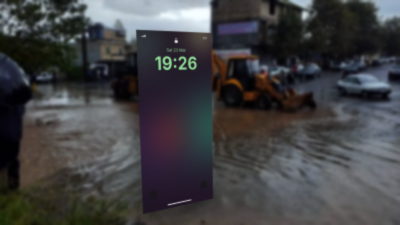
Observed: 19h26
